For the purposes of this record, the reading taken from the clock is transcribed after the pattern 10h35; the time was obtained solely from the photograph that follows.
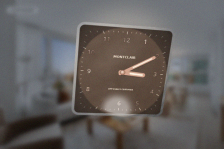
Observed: 3h10
